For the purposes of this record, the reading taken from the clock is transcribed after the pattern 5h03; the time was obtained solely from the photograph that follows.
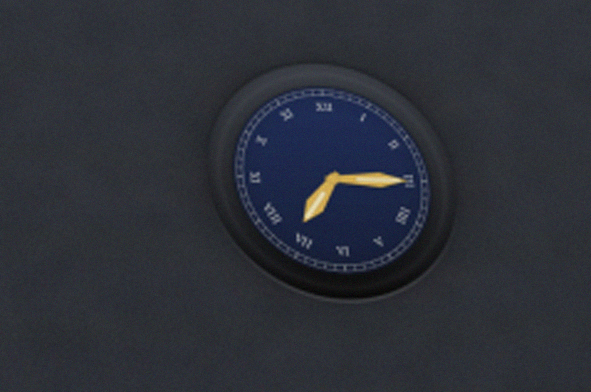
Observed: 7h15
